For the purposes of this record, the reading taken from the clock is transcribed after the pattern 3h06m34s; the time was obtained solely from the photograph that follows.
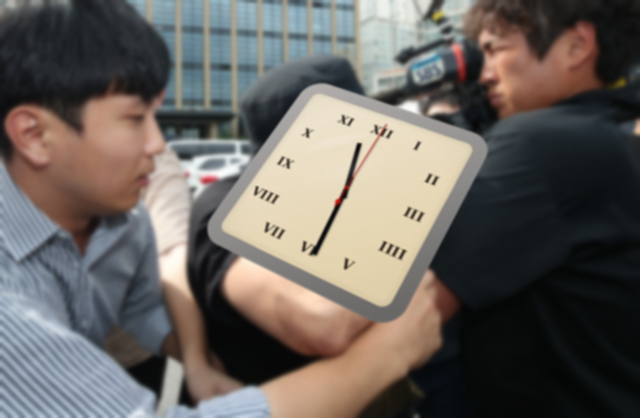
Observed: 11h29m00s
